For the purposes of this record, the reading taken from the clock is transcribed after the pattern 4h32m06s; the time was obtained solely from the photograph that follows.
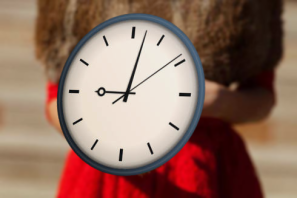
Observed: 9h02m09s
